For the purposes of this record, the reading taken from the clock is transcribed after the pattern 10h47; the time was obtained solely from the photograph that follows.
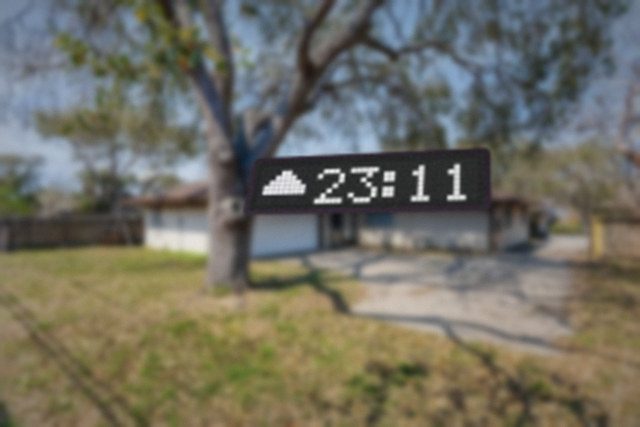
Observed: 23h11
